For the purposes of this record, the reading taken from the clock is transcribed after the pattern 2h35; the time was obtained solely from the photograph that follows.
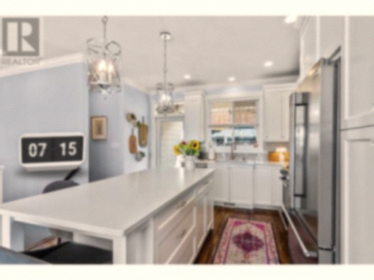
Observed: 7h15
